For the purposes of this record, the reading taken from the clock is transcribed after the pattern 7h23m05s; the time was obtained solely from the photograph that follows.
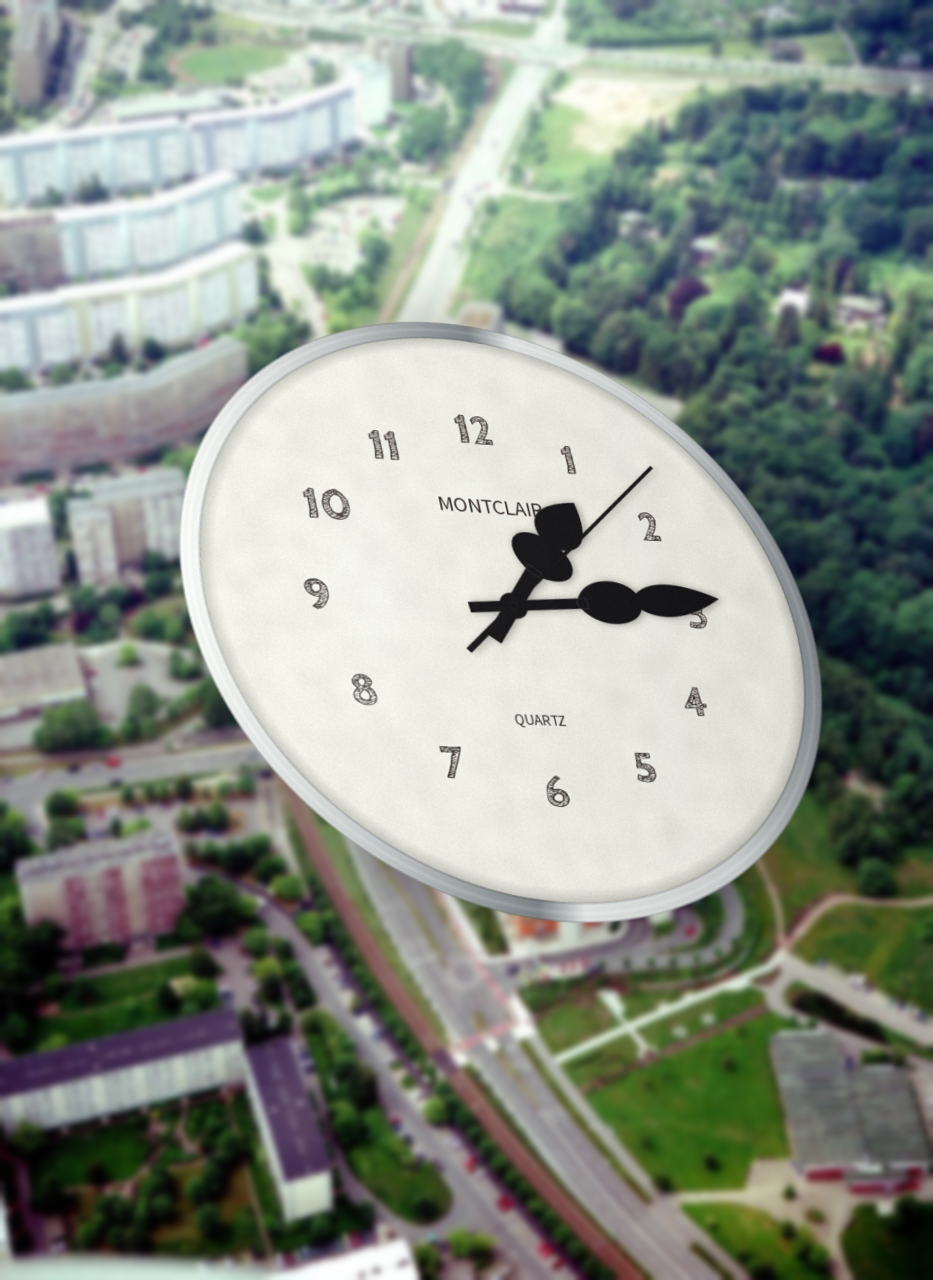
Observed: 1h14m08s
